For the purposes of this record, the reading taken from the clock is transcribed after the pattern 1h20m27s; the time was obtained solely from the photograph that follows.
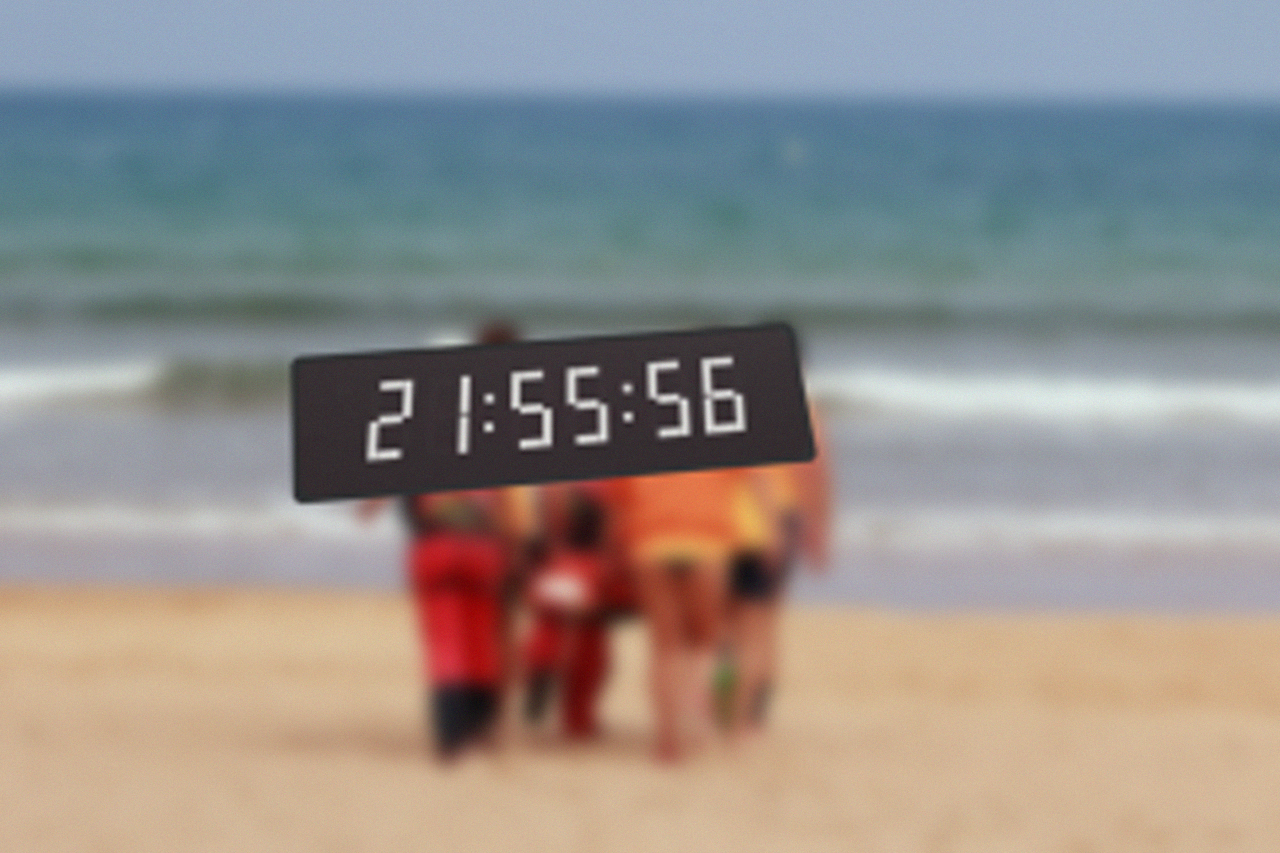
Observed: 21h55m56s
